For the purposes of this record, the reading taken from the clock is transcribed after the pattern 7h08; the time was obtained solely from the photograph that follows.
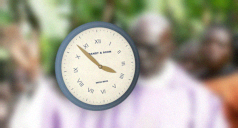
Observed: 3h53
